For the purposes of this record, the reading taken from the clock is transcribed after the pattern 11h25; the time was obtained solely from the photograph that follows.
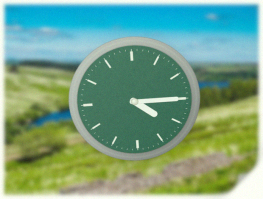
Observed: 4h15
